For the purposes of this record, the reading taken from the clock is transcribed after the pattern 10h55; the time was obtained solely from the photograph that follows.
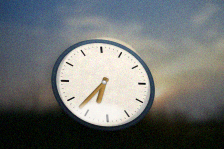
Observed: 6h37
